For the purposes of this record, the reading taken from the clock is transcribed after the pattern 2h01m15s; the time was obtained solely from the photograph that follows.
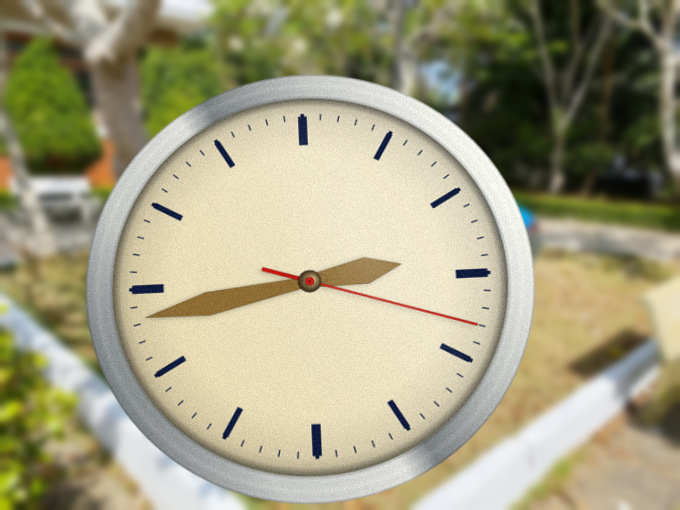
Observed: 2h43m18s
